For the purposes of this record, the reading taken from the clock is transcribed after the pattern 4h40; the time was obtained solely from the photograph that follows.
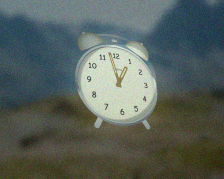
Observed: 12h58
